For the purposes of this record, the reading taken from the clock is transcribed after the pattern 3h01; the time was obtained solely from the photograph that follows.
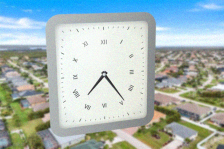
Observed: 7h24
